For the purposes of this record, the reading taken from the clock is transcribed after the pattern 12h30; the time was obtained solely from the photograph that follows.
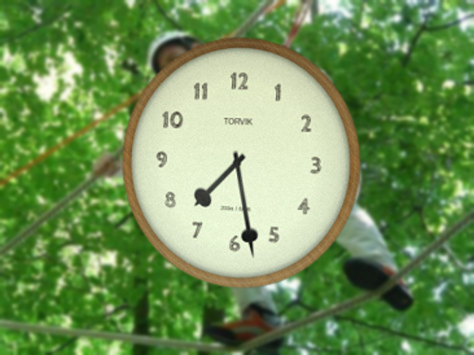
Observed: 7h28
